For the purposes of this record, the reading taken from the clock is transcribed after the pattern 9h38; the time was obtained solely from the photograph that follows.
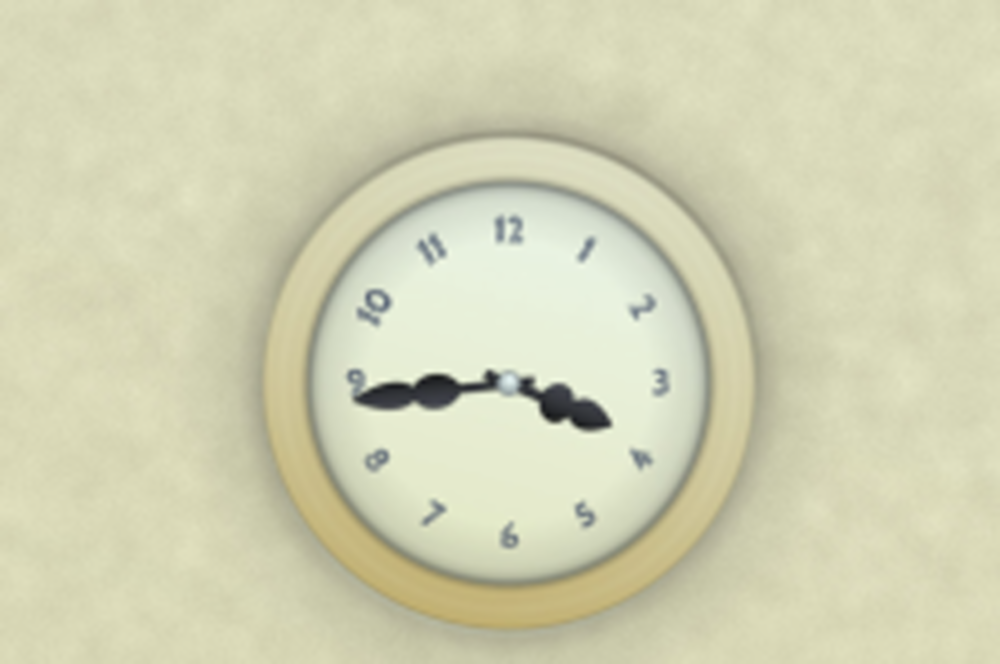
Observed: 3h44
